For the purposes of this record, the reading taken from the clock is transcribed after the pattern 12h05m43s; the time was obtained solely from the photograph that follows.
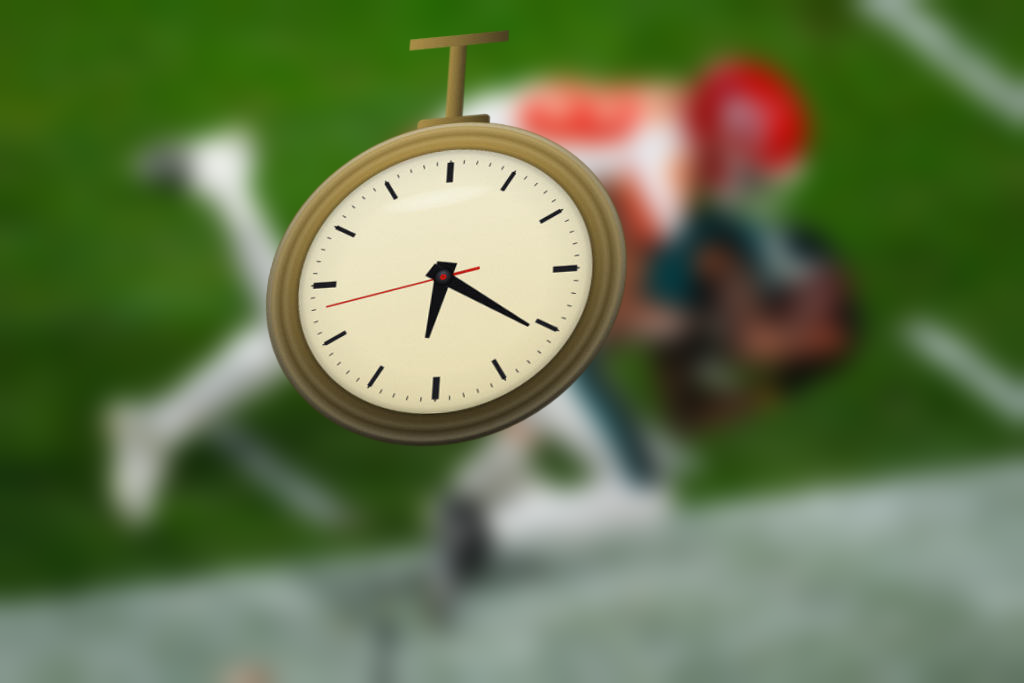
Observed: 6h20m43s
